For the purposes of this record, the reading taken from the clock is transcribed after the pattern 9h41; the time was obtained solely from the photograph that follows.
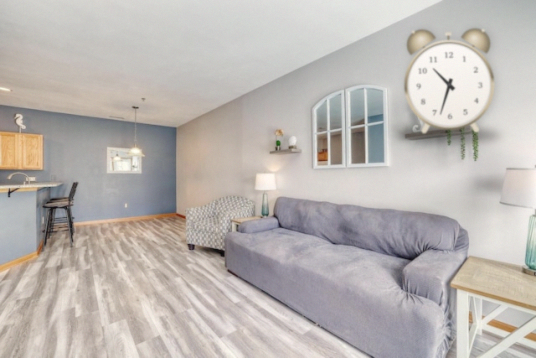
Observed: 10h33
